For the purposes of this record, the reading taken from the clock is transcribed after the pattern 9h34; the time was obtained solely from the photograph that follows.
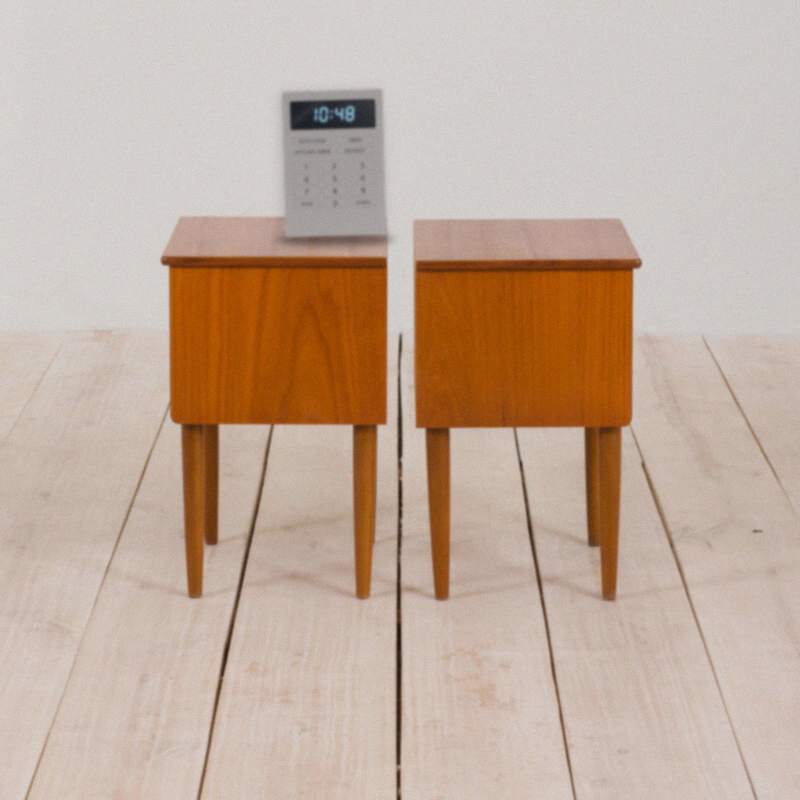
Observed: 10h48
